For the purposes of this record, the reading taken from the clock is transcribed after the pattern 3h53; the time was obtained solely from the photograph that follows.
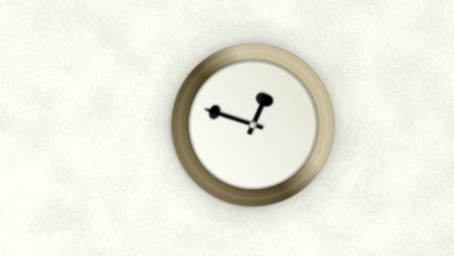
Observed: 12h48
